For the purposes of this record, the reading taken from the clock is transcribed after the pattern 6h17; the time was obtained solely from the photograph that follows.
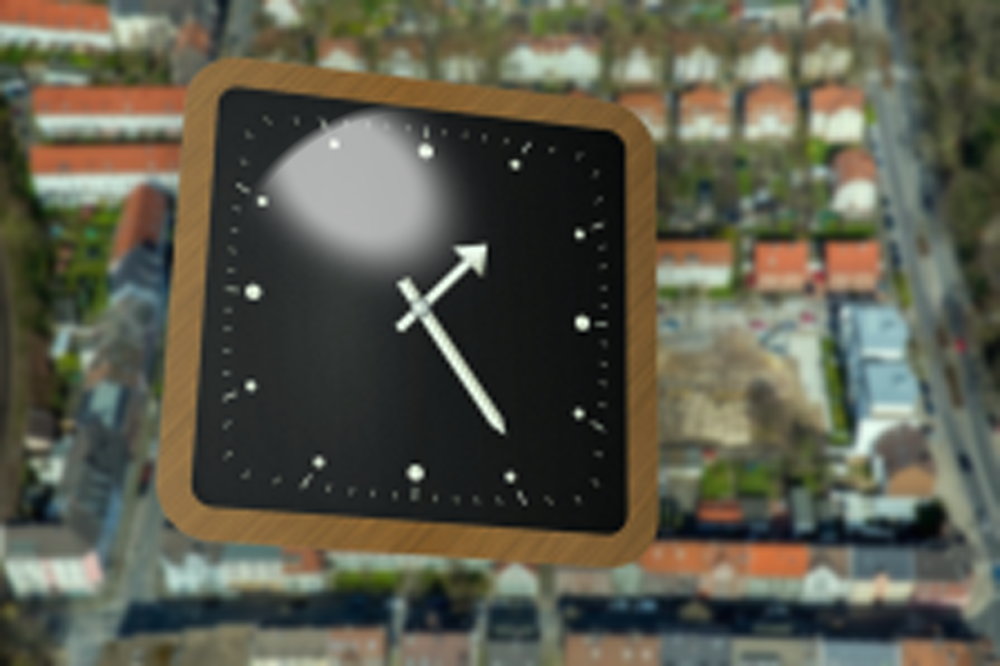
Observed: 1h24
